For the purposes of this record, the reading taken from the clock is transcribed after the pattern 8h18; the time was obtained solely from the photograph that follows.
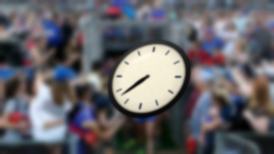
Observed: 7h38
